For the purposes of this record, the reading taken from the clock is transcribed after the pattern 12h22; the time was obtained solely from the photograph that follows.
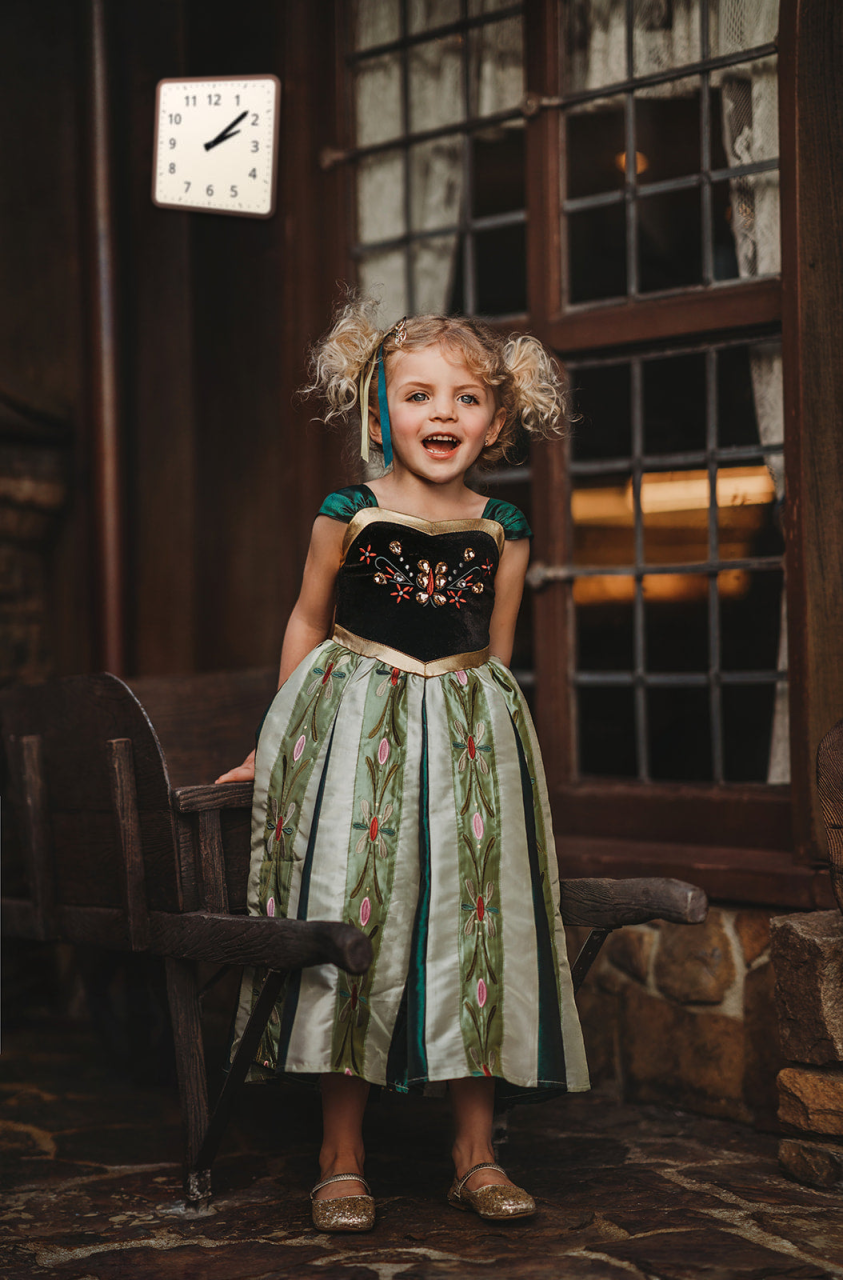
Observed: 2h08
